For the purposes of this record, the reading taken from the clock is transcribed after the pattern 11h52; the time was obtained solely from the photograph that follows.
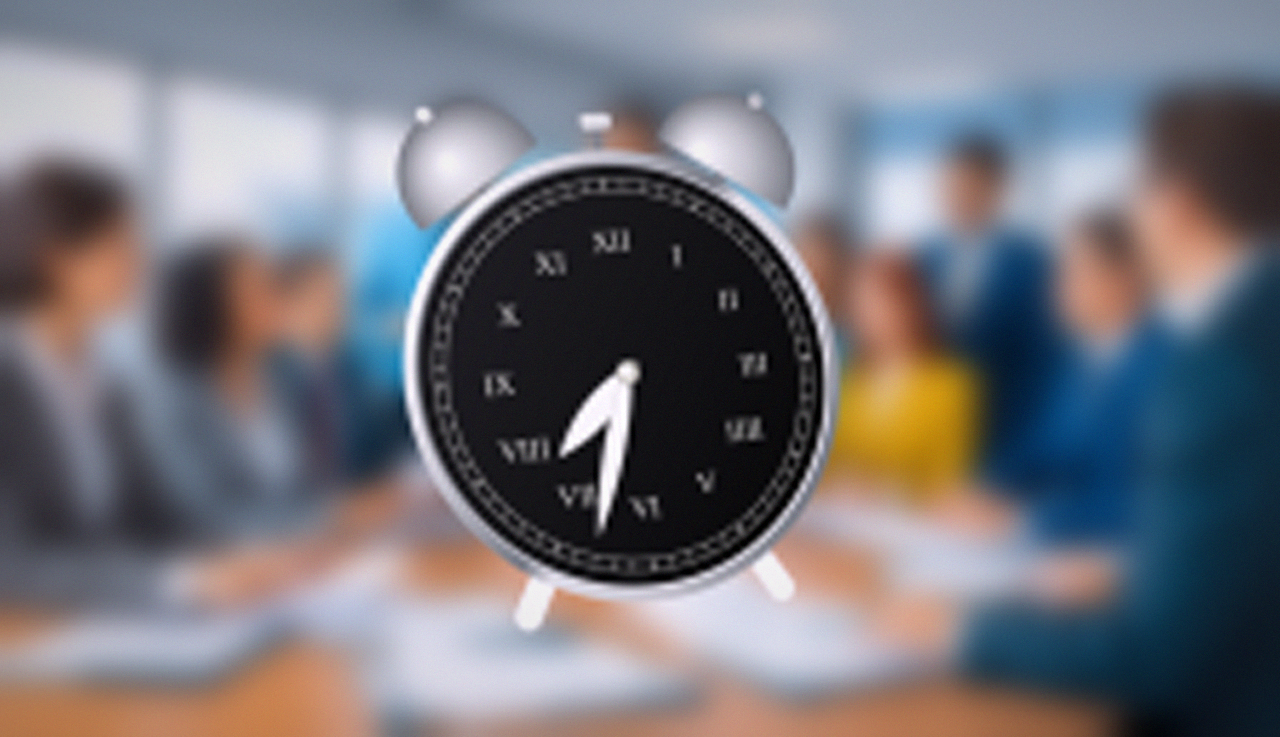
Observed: 7h33
